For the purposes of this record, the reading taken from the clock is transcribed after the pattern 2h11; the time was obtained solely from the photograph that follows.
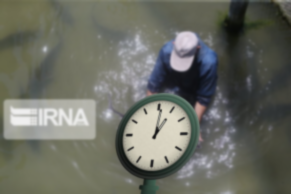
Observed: 1h01
